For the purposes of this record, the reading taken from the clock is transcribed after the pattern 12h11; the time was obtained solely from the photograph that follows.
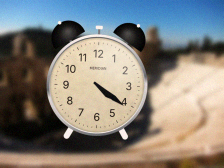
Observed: 4h21
